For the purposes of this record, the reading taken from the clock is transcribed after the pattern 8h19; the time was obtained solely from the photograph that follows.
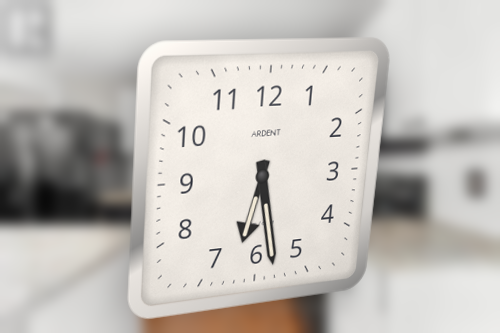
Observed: 6h28
